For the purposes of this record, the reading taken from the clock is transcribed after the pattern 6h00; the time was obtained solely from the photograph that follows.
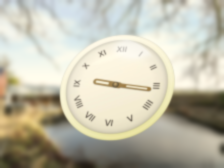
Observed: 9h16
